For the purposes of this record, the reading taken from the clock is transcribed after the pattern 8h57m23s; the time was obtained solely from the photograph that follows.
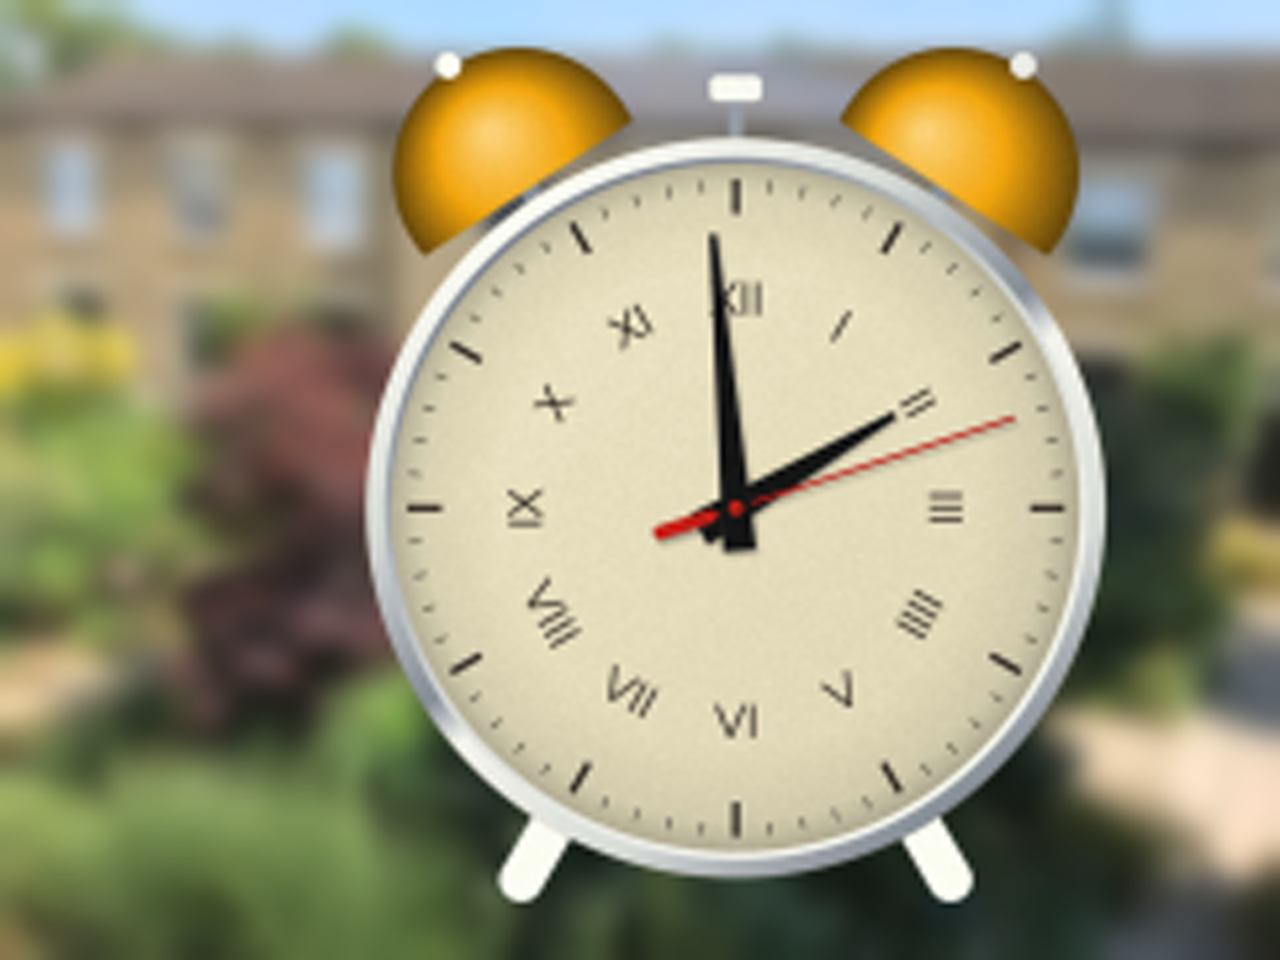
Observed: 1h59m12s
